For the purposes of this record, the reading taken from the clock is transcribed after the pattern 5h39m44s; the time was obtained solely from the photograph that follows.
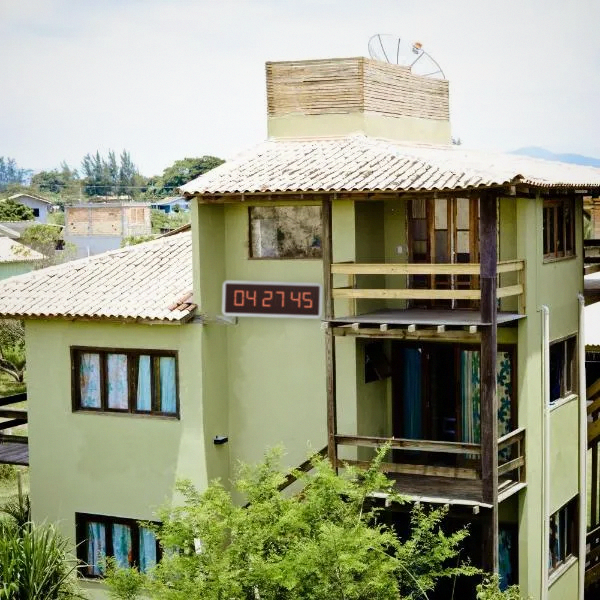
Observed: 4h27m45s
